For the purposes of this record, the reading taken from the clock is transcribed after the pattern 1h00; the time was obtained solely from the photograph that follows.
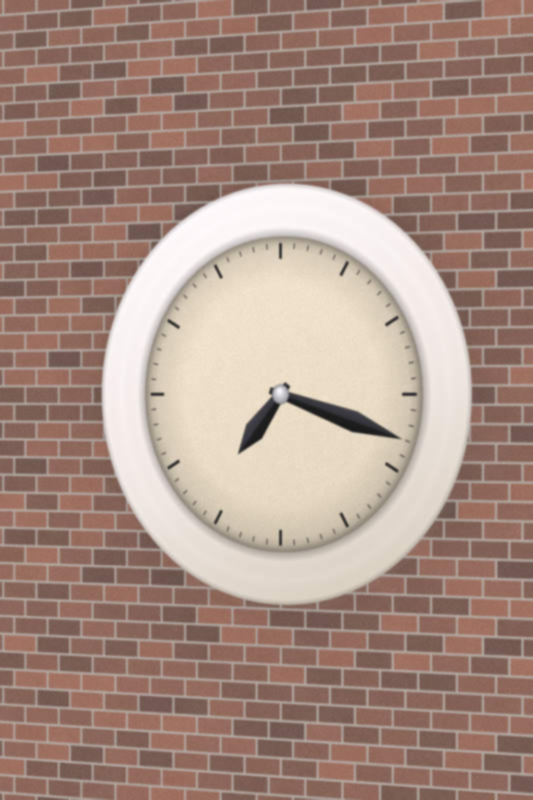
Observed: 7h18
